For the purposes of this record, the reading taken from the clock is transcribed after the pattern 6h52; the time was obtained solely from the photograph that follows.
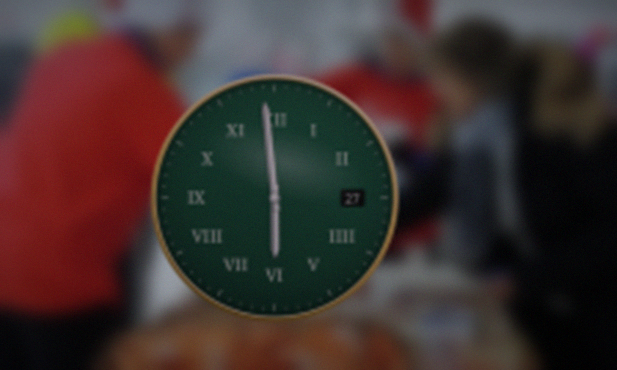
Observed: 5h59
